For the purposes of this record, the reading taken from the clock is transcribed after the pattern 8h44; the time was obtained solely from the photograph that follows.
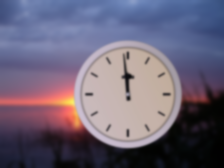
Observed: 11h59
